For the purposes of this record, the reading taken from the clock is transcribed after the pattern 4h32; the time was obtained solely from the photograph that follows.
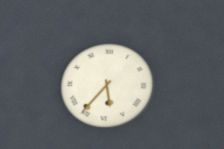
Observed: 5h36
